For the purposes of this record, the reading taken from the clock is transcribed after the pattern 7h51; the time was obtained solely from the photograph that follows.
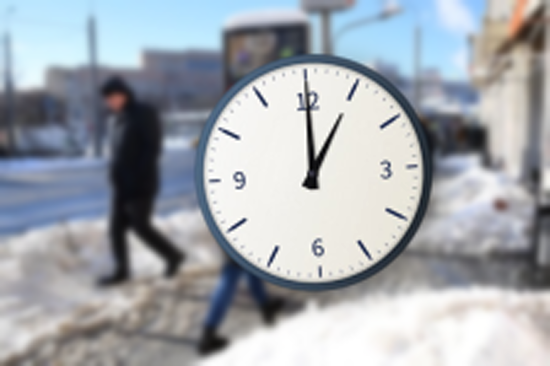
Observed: 1h00
